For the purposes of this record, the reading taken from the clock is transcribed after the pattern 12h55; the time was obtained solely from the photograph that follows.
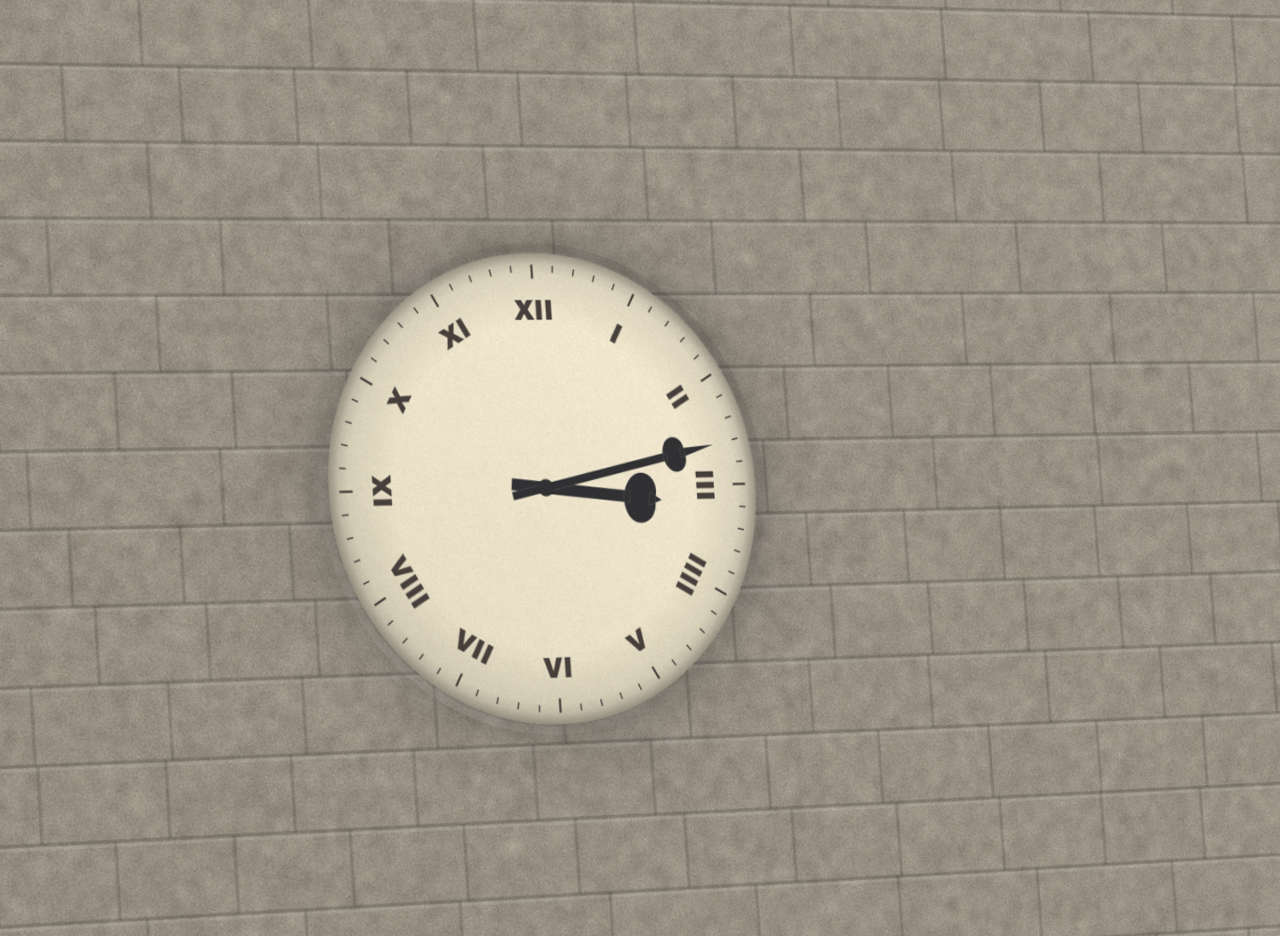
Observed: 3h13
